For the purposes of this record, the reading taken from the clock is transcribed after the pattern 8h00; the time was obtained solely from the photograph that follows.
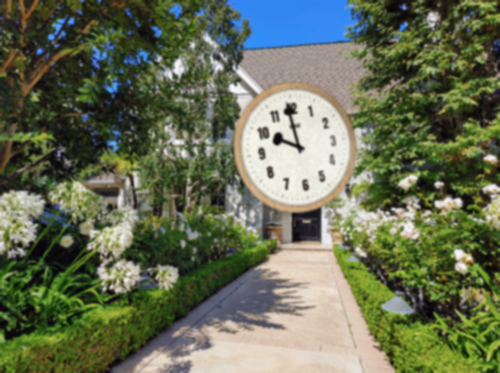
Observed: 9h59
